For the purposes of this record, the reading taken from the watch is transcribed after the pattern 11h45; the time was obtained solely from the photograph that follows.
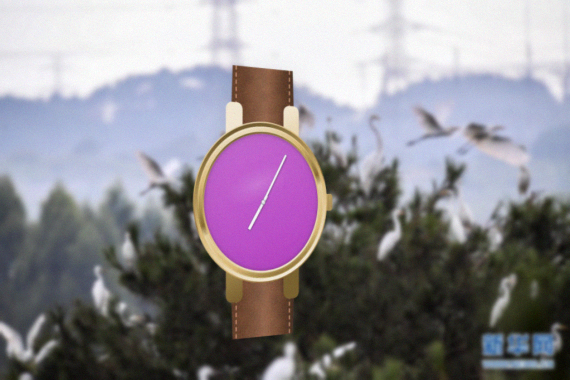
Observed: 7h05
